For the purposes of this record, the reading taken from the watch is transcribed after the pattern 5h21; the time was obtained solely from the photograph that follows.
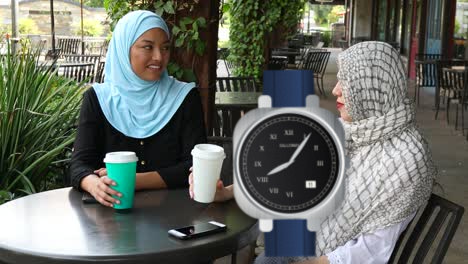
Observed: 8h06
